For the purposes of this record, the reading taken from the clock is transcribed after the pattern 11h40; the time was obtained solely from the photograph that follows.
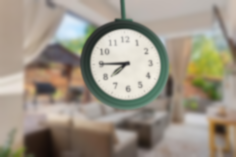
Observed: 7h45
